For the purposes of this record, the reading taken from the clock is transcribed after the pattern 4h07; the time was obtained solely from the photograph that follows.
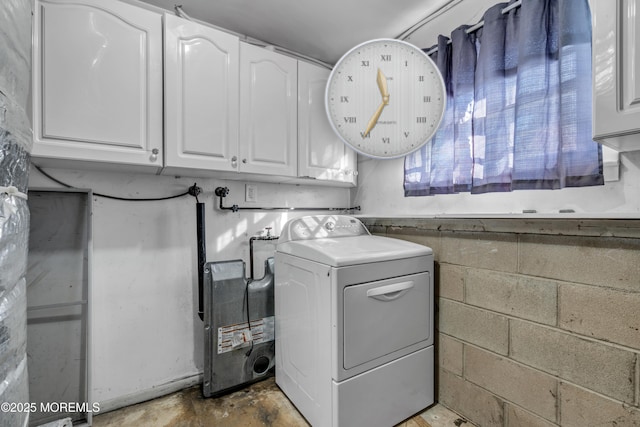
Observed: 11h35
